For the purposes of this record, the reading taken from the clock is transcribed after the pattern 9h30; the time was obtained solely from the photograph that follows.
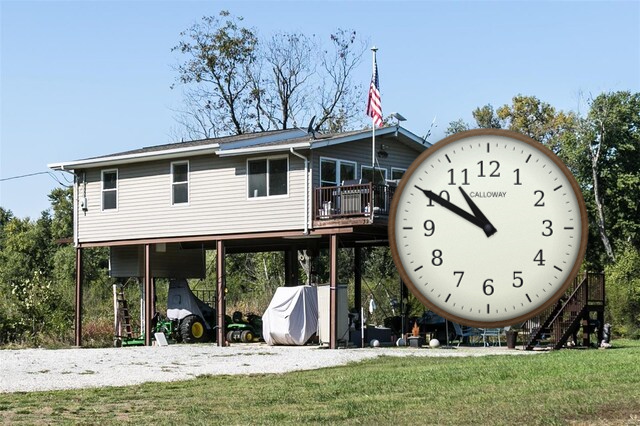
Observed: 10h50
